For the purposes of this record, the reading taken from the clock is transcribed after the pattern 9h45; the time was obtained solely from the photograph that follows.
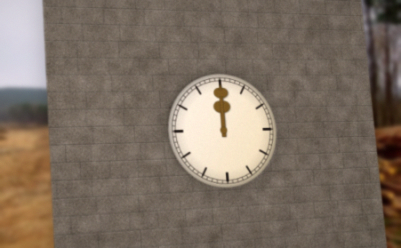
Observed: 12h00
